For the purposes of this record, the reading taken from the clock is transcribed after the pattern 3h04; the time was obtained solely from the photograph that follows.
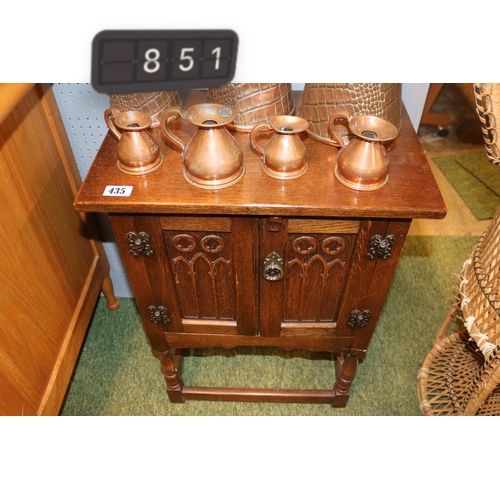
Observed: 8h51
